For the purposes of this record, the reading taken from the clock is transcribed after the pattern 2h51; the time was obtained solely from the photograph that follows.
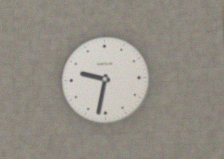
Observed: 9h32
